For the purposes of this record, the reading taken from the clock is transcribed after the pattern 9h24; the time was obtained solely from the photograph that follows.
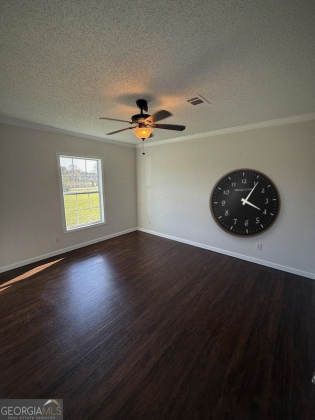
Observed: 4h06
